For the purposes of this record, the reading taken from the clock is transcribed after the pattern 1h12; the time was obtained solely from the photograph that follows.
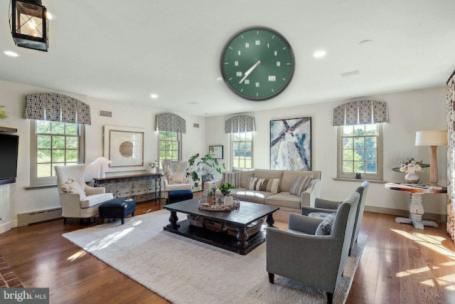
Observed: 7h37
